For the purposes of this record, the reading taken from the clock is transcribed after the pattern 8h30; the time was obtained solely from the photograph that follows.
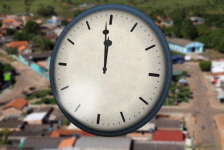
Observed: 11h59
